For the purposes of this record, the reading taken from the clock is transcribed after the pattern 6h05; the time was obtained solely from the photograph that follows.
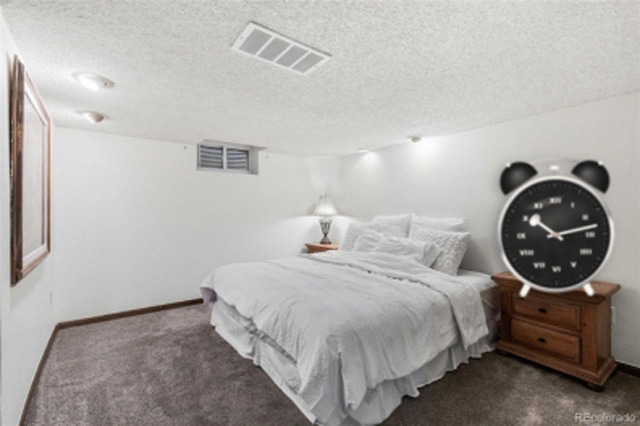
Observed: 10h13
